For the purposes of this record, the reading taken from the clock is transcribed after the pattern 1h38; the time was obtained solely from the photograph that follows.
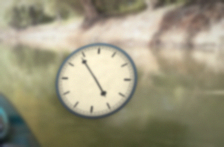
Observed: 4h54
